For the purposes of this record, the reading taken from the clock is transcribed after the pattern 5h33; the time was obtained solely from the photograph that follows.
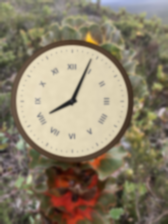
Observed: 8h04
